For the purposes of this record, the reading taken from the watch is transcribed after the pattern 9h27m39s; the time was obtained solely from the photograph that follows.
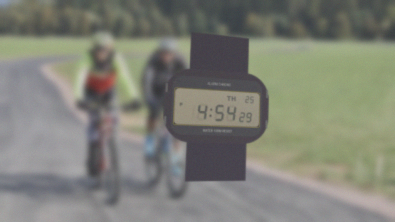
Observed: 4h54m29s
